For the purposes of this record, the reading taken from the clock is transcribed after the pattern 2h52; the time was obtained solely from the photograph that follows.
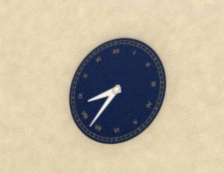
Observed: 8h37
